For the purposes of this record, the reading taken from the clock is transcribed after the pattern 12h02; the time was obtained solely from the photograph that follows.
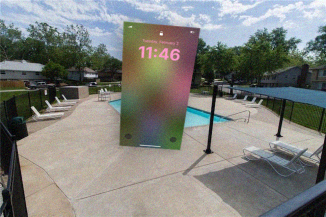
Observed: 11h46
